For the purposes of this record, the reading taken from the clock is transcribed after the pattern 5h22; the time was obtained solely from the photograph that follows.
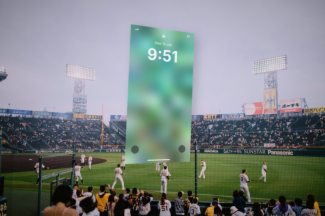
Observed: 9h51
